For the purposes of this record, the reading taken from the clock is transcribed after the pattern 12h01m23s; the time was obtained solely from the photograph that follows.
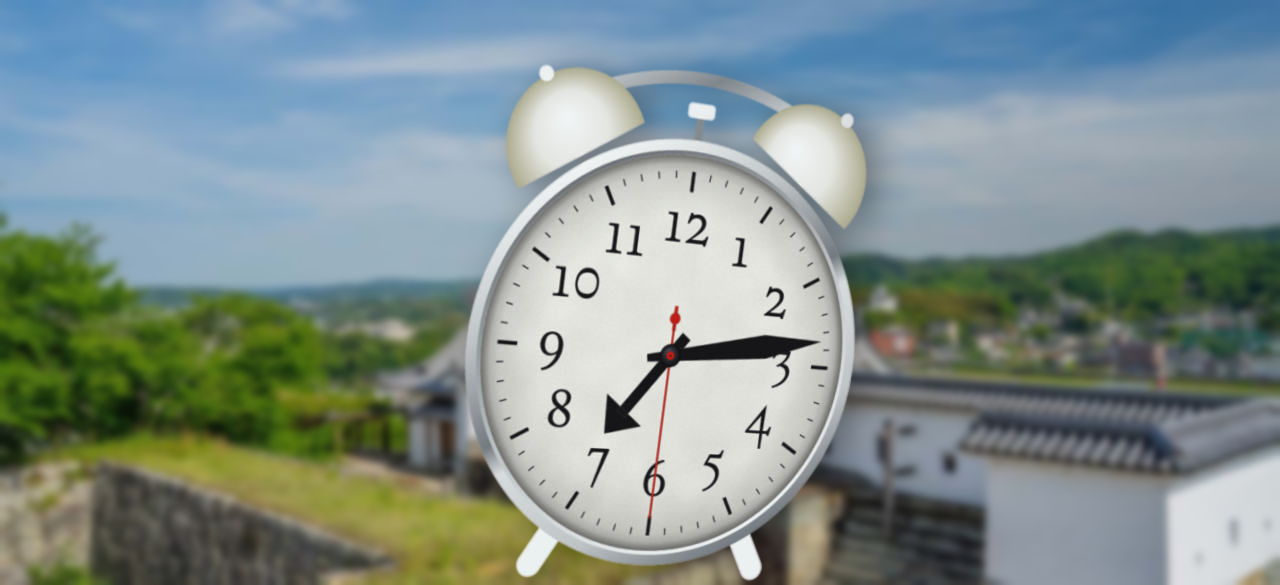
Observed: 7h13m30s
